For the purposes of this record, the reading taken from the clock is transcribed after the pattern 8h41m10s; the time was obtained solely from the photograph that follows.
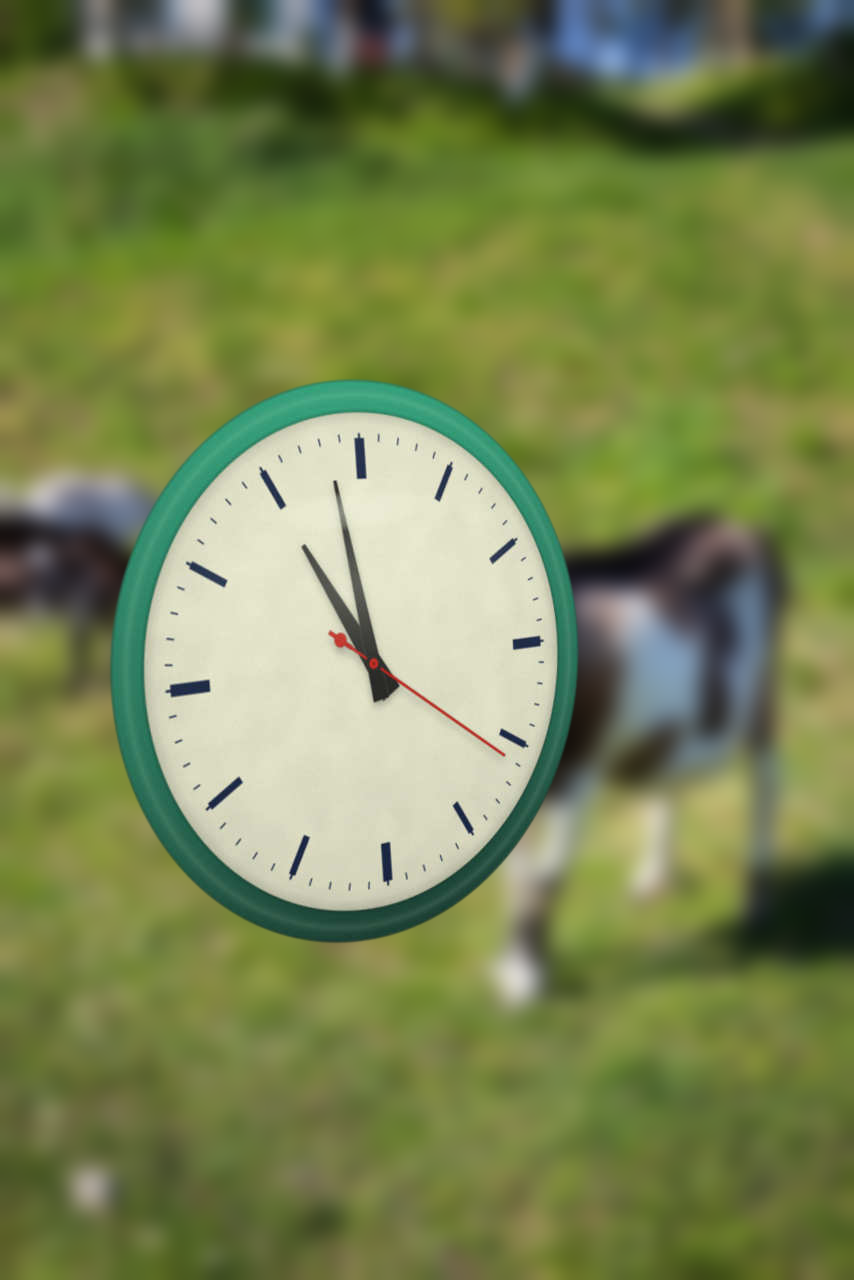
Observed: 10h58m21s
